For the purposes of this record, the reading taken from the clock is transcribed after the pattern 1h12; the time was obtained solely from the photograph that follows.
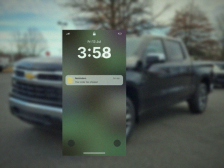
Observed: 3h58
